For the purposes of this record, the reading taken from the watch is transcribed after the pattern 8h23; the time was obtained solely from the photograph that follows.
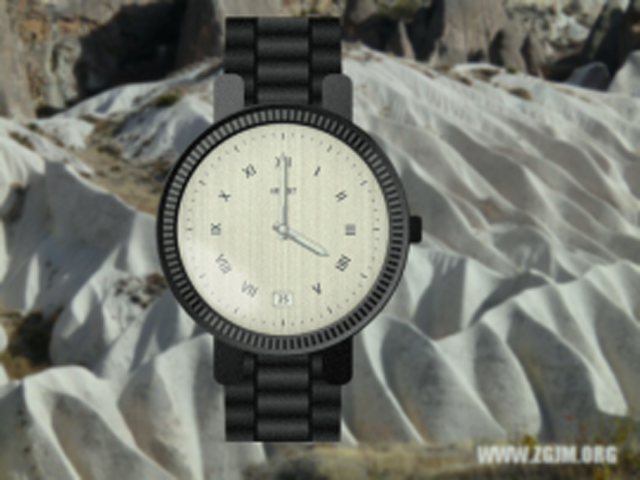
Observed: 4h00
